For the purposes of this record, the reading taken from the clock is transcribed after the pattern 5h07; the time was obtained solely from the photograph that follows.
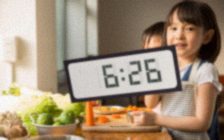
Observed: 6h26
